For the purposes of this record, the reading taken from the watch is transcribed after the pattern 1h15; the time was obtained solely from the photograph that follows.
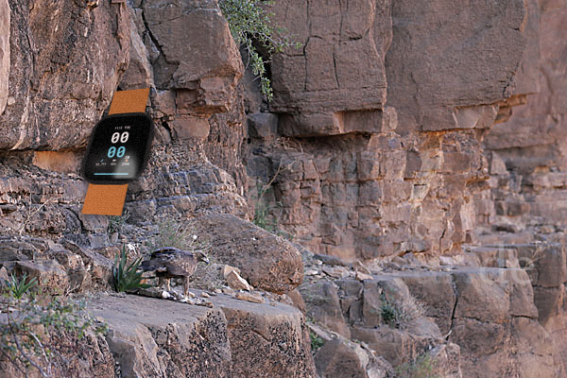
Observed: 0h00
